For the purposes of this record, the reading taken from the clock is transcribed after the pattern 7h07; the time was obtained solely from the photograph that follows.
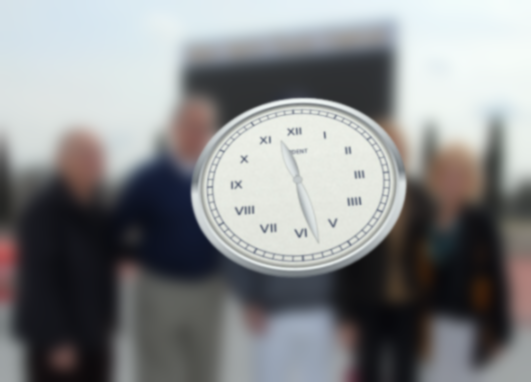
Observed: 11h28
